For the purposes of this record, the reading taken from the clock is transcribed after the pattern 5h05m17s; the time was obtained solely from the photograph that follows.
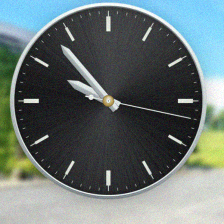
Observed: 9h53m17s
